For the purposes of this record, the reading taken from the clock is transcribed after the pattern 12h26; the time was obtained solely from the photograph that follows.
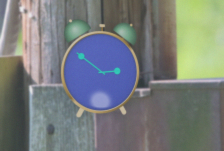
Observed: 2h51
